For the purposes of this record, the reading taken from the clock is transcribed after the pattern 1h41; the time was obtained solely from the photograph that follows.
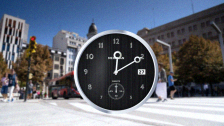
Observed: 12h10
